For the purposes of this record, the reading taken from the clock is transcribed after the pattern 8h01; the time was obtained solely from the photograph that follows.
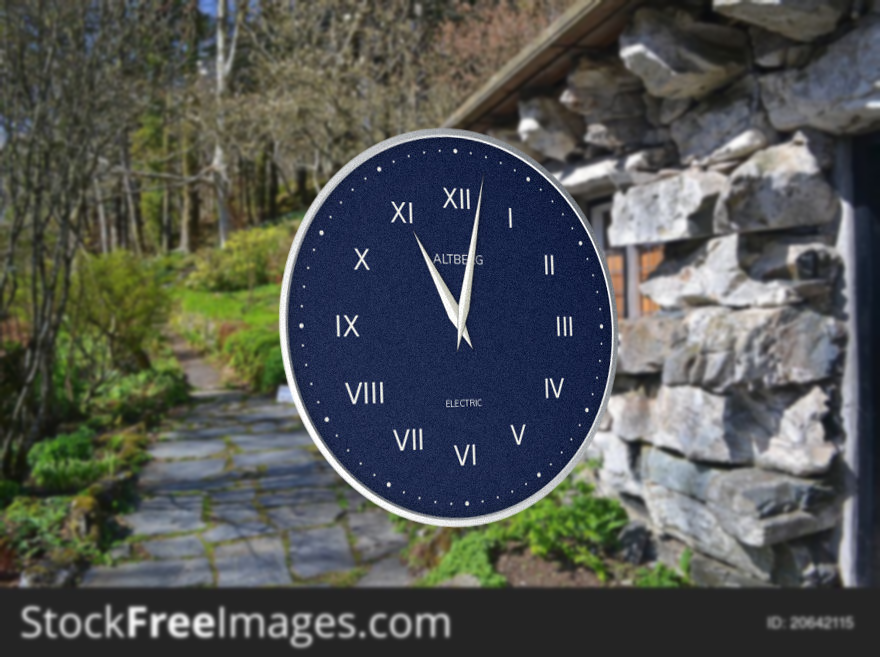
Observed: 11h02
